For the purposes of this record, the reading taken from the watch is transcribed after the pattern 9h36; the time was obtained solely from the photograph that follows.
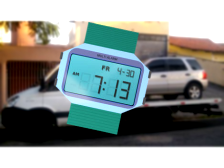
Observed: 7h13
